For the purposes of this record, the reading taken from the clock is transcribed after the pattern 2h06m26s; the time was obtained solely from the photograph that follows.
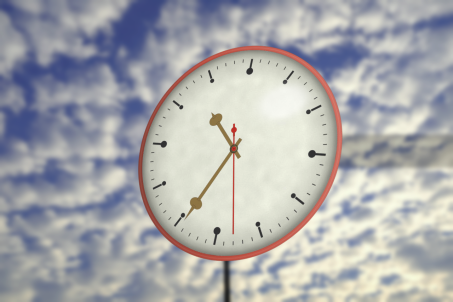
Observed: 10h34m28s
